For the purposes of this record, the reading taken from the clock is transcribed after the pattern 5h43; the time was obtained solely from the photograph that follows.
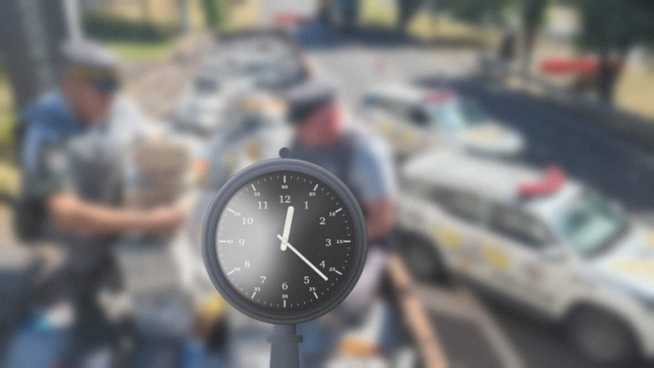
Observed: 12h22
